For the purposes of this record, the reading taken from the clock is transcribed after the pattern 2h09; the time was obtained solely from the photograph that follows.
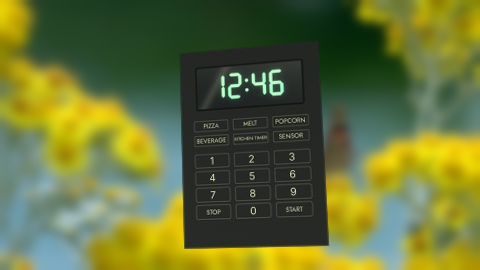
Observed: 12h46
